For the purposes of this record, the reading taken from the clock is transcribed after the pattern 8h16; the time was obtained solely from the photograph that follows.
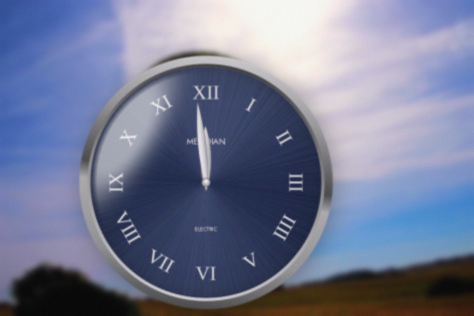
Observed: 11h59
